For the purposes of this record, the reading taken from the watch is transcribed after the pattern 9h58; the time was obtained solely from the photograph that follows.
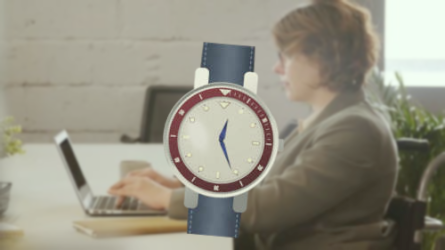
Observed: 12h26
